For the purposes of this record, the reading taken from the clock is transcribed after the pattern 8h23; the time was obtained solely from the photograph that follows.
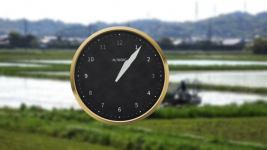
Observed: 1h06
